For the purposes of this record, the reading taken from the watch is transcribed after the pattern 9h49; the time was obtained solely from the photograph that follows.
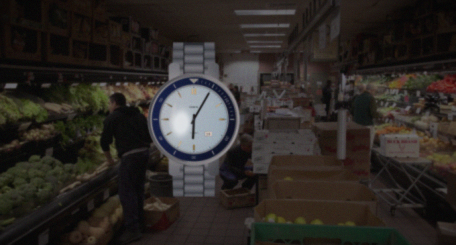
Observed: 6h05
